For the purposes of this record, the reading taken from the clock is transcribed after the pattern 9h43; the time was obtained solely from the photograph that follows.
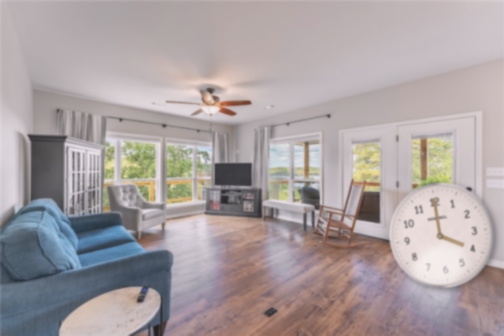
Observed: 4h00
